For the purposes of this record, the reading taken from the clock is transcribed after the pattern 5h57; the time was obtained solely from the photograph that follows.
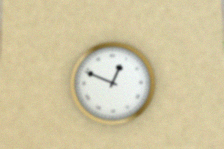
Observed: 12h49
